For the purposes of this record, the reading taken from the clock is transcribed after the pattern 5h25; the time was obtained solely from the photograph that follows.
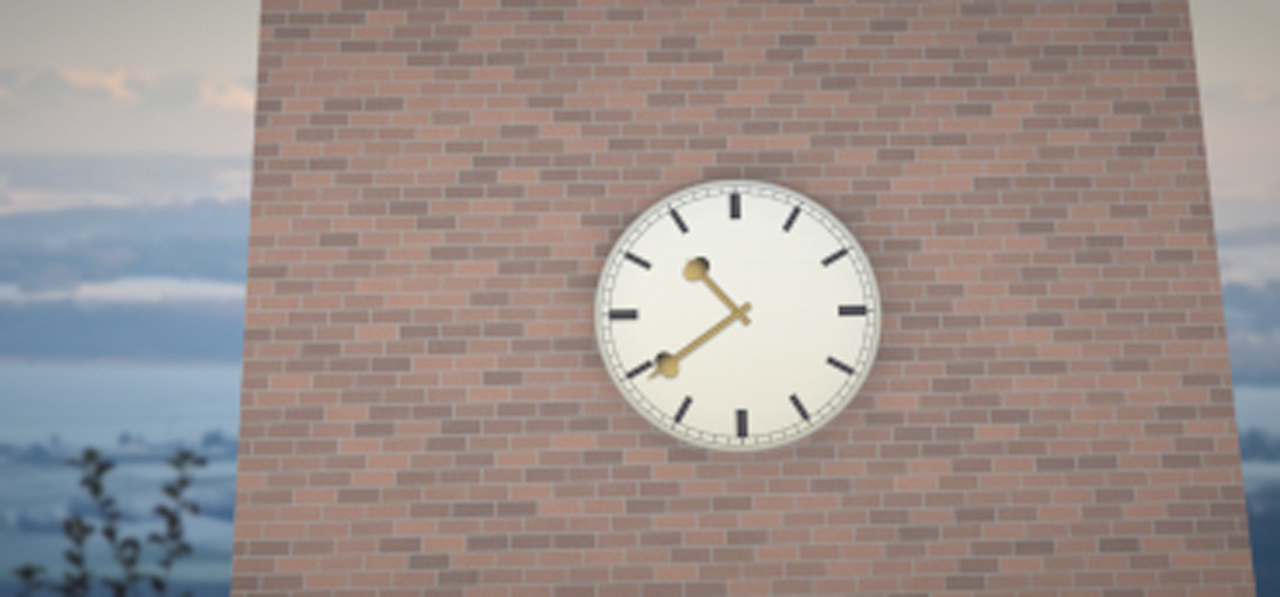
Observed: 10h39
